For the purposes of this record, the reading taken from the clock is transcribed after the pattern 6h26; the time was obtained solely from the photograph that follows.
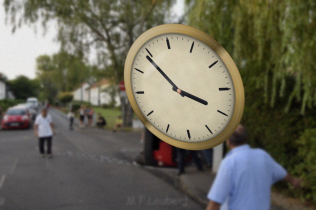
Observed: 3h54
